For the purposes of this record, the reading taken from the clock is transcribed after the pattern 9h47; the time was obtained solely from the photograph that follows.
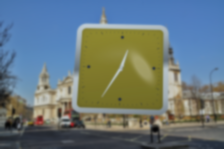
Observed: 12h35
